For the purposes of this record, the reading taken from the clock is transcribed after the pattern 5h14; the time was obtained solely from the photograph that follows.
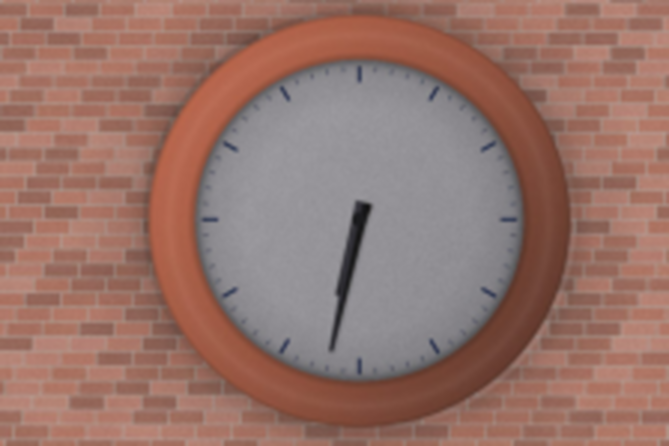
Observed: 6h32
